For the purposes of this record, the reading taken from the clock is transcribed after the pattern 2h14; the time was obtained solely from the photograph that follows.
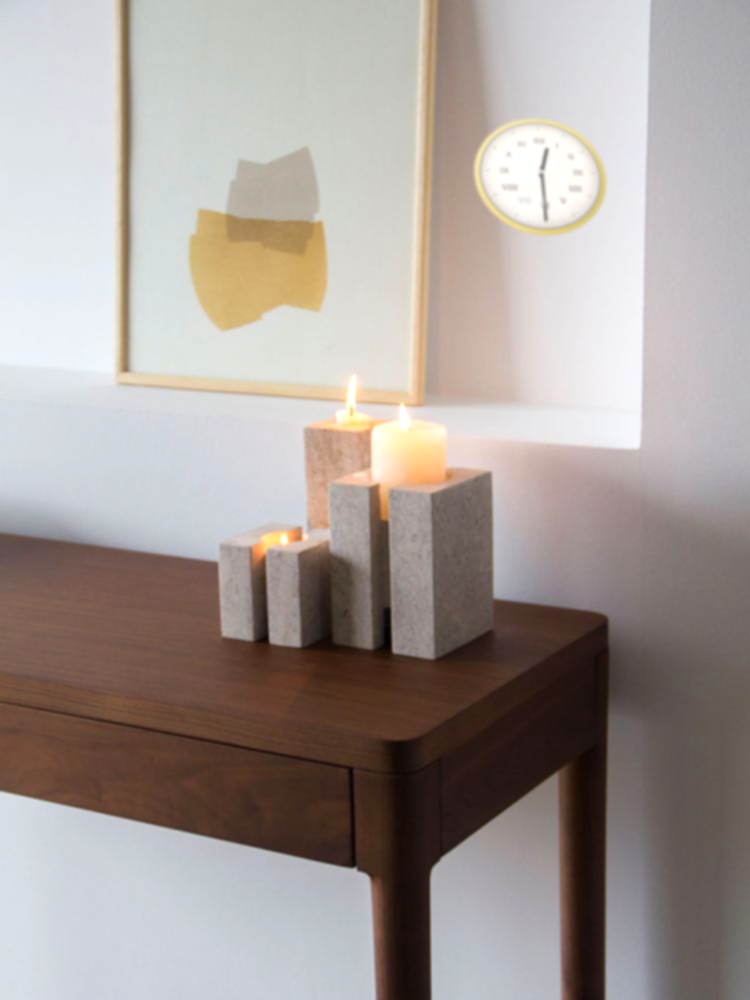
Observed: 12h30
